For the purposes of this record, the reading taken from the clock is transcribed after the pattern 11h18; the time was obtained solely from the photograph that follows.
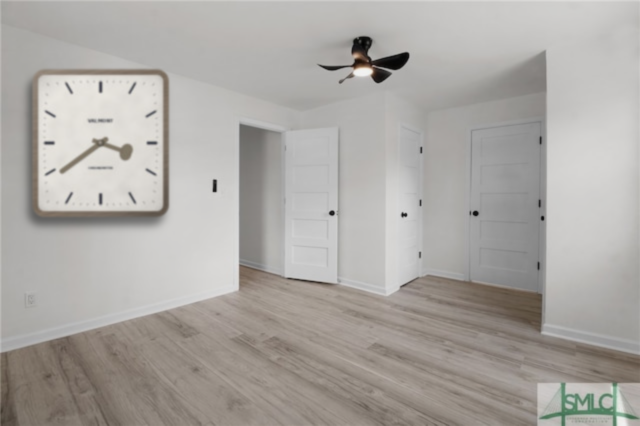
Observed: 3h39
